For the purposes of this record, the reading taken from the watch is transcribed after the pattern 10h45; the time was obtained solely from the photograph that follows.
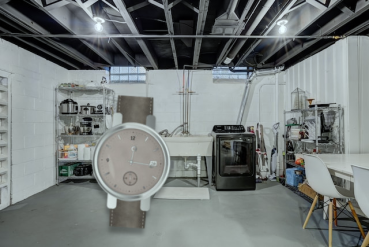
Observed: 12h16
